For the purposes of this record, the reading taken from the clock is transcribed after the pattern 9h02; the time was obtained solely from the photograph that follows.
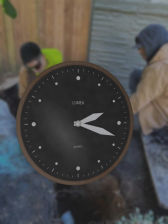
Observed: 2h18
